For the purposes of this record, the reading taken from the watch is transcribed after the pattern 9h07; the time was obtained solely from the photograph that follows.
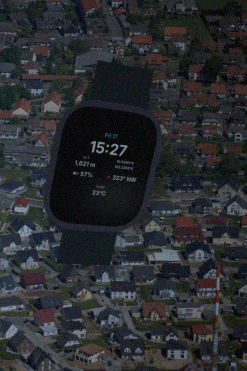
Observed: 15h27
